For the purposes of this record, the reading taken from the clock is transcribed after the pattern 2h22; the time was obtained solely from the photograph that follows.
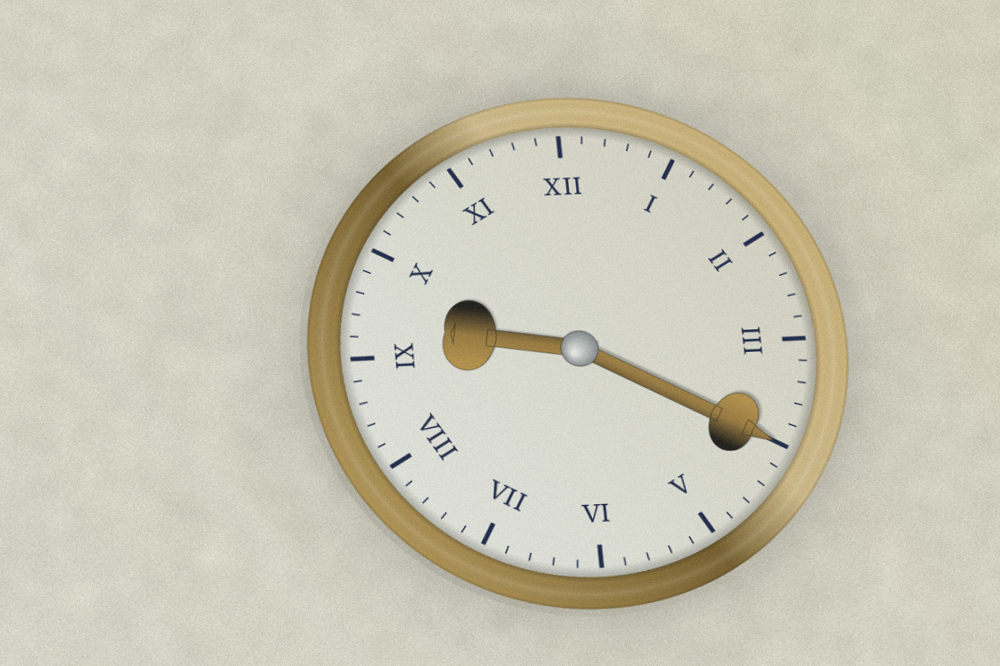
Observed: 9h20
